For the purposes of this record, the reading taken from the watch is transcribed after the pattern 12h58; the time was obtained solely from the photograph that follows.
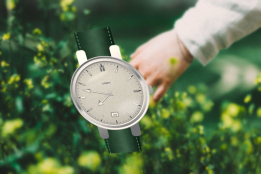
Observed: 7h48
